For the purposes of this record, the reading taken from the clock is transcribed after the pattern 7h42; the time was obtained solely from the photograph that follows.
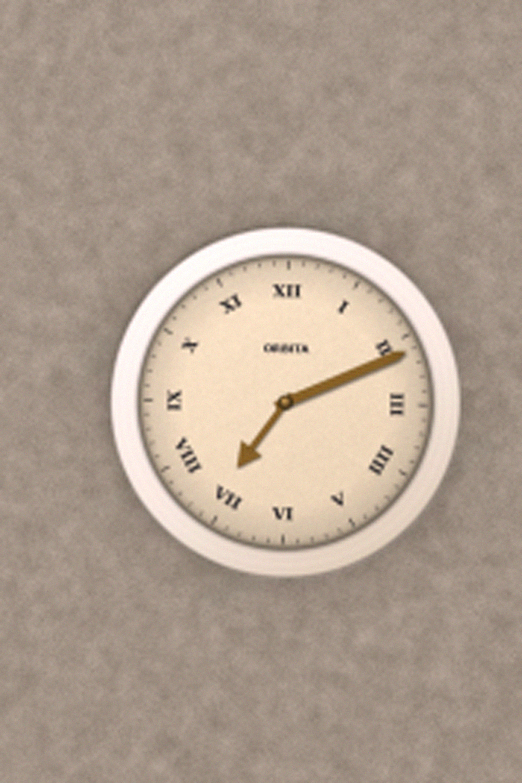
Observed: 7h11
